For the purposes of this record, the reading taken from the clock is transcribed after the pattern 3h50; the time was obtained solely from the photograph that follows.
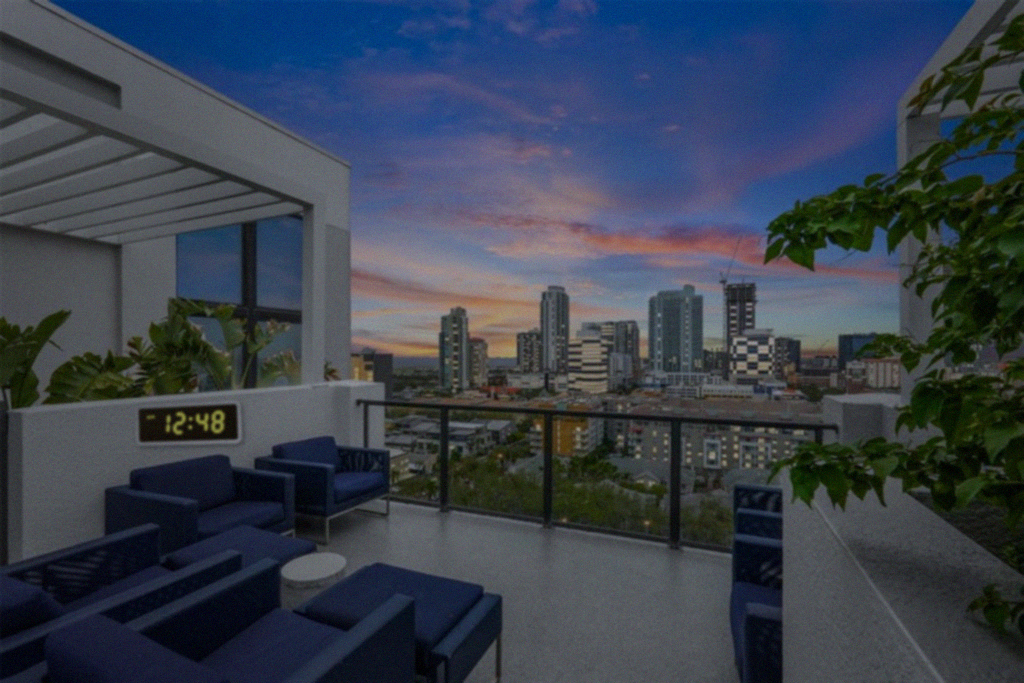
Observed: 12h48
